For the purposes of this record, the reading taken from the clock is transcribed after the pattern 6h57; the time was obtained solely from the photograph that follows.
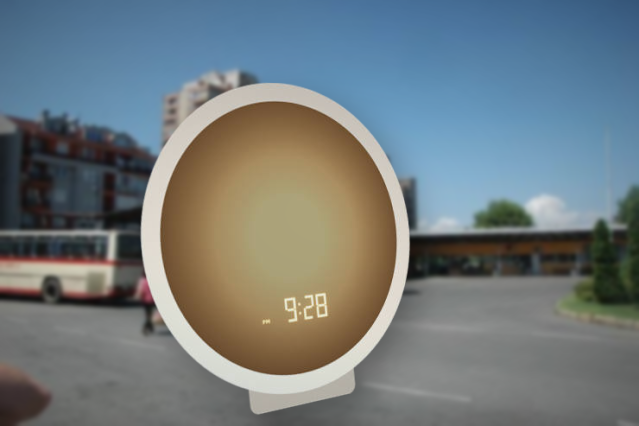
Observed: 9h28
